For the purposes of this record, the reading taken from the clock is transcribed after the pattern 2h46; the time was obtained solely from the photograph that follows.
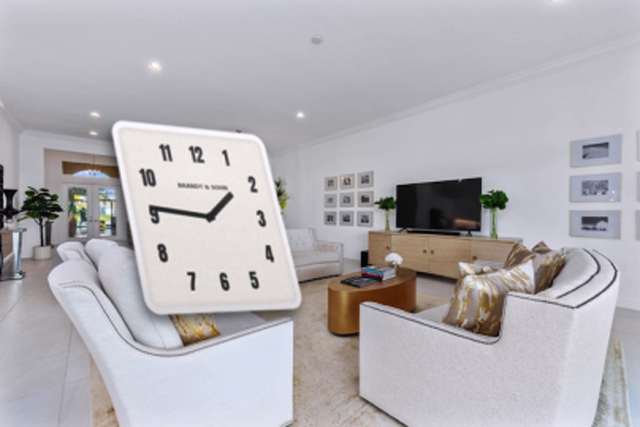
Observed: 1h46
